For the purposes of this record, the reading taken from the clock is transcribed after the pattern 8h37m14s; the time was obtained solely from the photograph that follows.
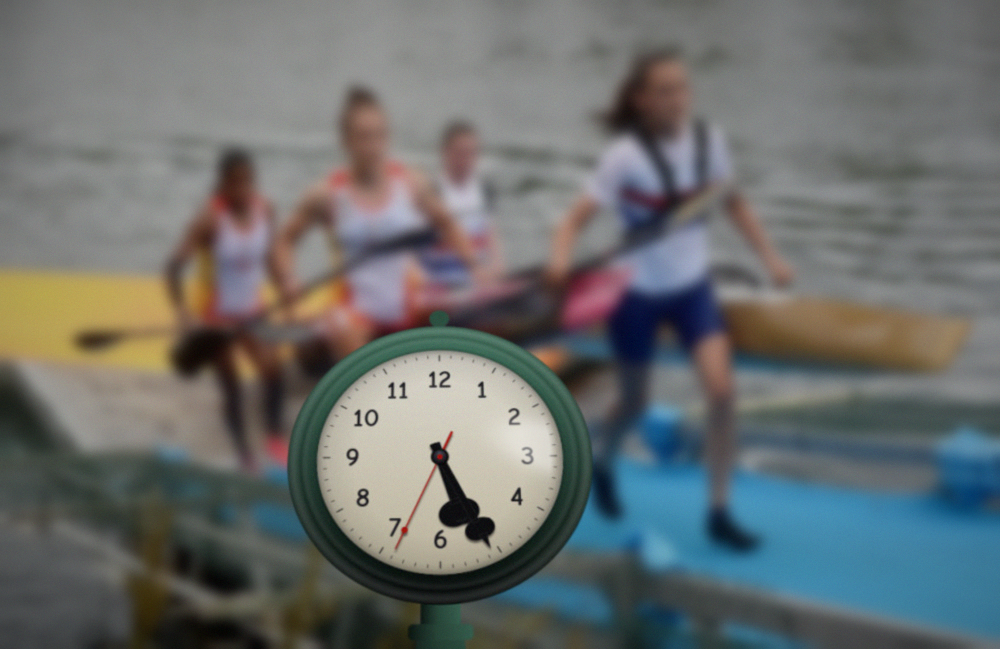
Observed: 5h25m34s
